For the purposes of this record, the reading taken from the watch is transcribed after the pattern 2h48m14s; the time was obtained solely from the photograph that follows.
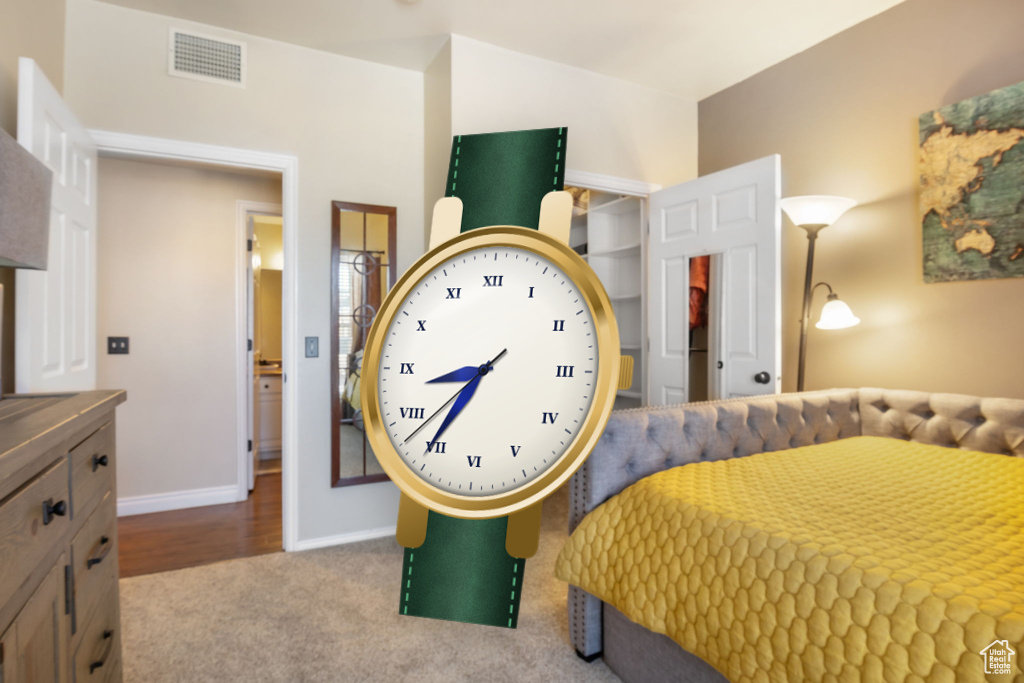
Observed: 8h35m38s
